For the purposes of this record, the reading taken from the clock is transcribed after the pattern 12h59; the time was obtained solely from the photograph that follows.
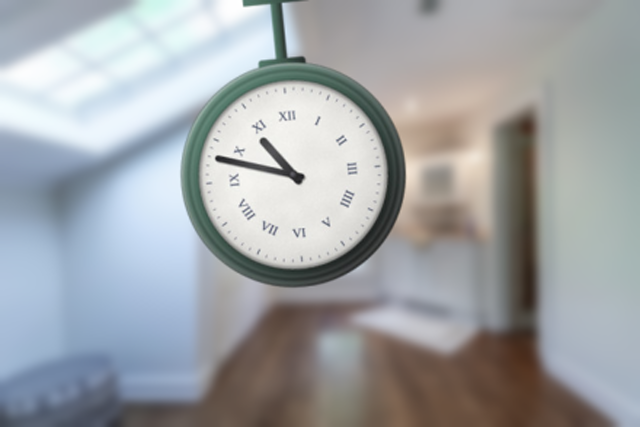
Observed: 10h48
